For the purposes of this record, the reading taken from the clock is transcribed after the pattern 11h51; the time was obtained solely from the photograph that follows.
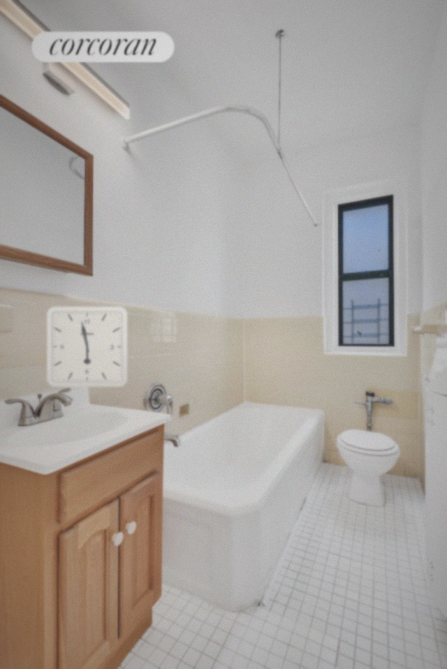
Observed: 5h58
